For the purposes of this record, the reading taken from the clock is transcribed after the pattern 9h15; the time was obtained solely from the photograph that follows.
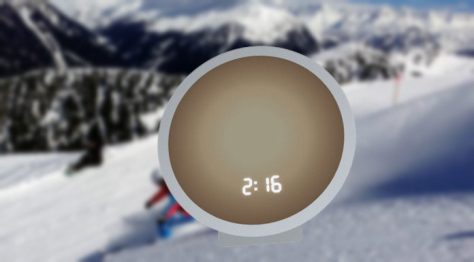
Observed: 2h16
